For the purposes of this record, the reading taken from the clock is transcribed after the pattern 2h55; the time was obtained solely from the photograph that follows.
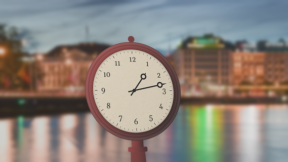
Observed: 1h13
